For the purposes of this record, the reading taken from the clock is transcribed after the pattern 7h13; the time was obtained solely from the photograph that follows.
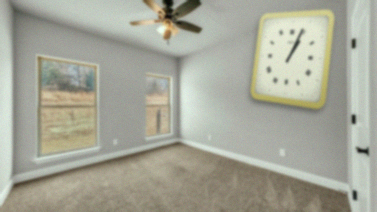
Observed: 1h04
